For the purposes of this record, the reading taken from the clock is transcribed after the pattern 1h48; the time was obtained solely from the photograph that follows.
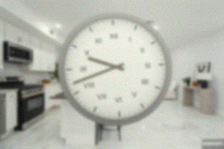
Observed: 9h42
